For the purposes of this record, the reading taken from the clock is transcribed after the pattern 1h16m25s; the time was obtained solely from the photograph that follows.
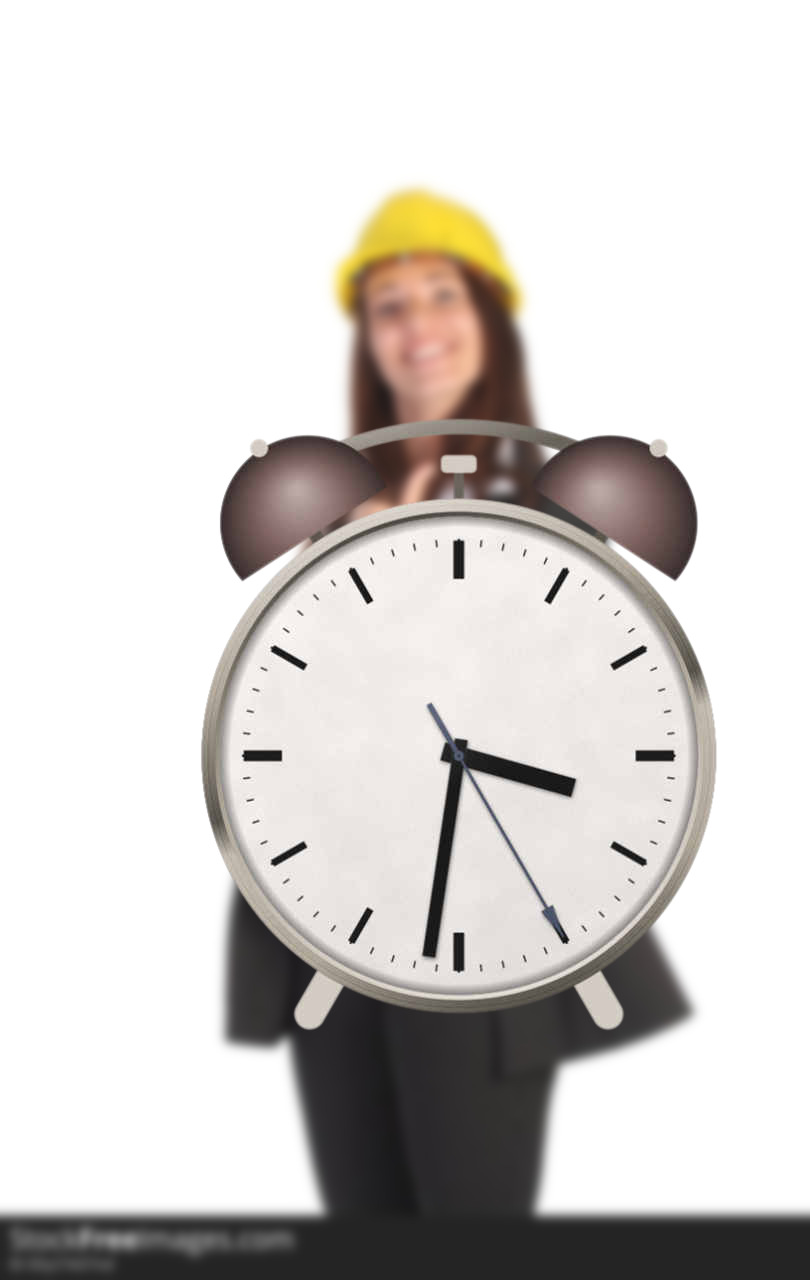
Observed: 3h31m25s
